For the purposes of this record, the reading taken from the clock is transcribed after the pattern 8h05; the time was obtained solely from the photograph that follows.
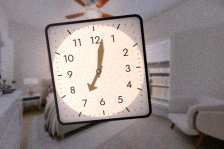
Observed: 7h02
